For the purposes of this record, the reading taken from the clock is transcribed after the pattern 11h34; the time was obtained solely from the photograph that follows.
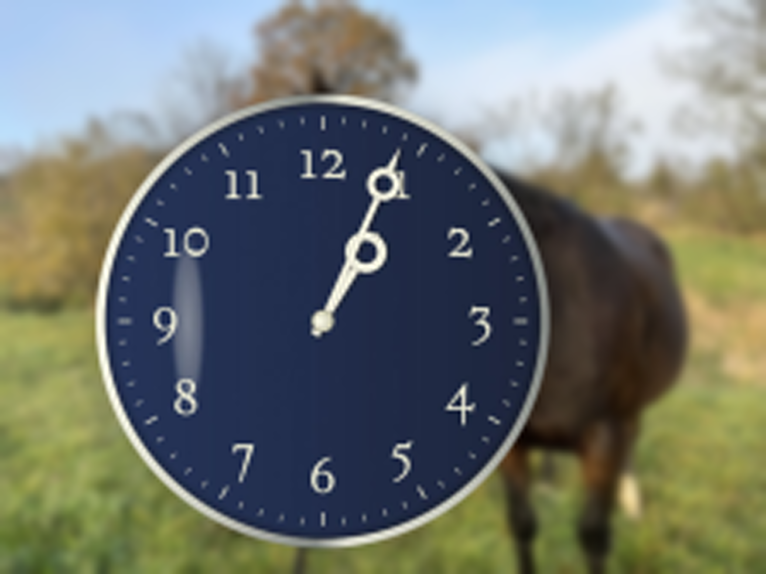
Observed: 1h04
